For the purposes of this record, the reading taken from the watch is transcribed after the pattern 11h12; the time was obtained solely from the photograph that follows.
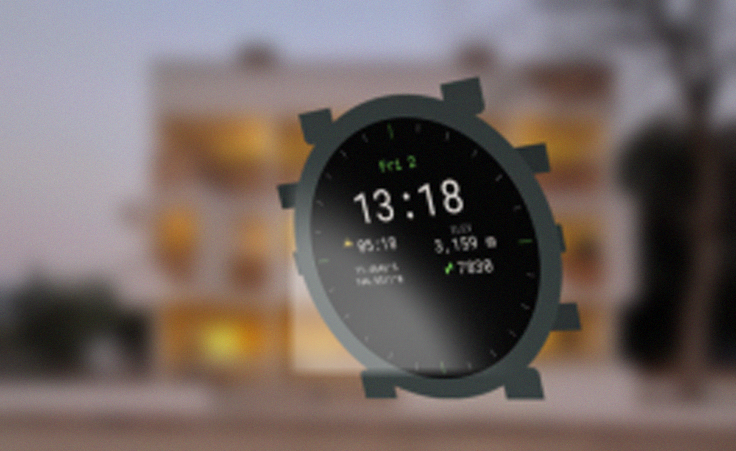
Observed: 13h18
